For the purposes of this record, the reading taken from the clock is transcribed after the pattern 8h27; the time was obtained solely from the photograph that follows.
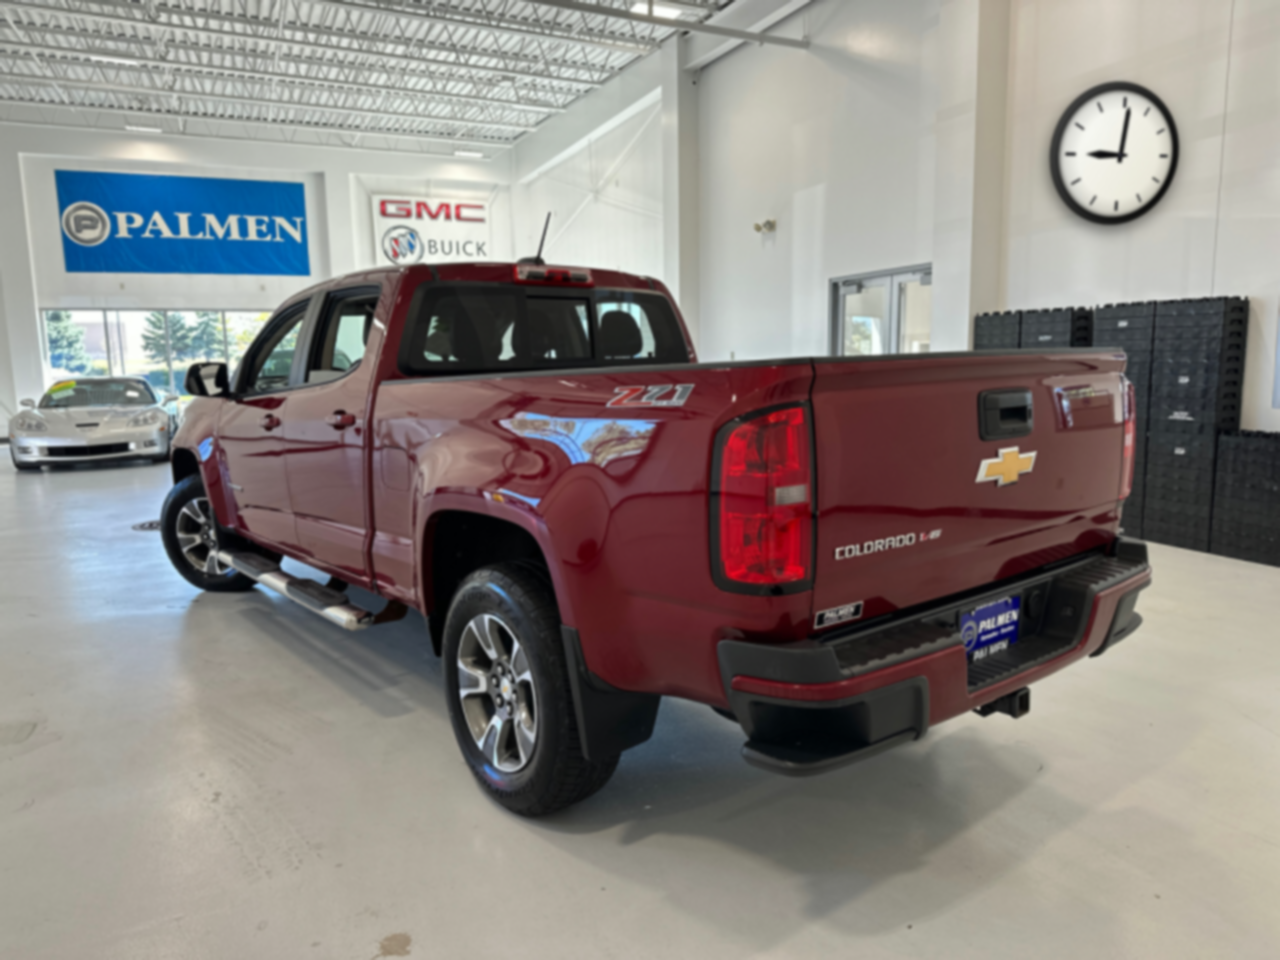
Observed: 9h01
